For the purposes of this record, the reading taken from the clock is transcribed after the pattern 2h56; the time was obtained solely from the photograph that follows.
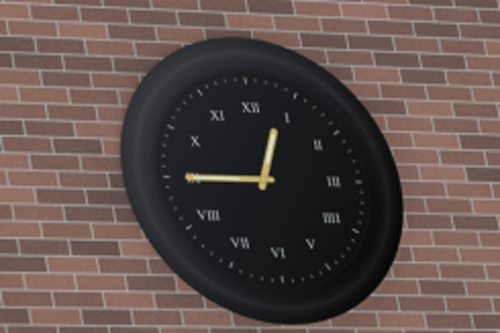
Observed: 12h45
